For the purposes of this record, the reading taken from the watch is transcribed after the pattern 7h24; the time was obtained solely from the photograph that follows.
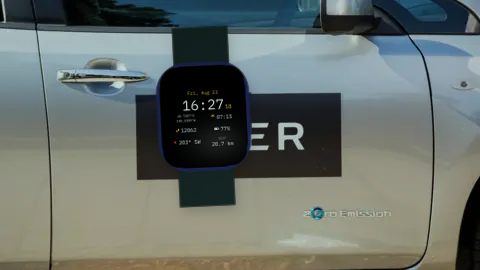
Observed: 16h27
